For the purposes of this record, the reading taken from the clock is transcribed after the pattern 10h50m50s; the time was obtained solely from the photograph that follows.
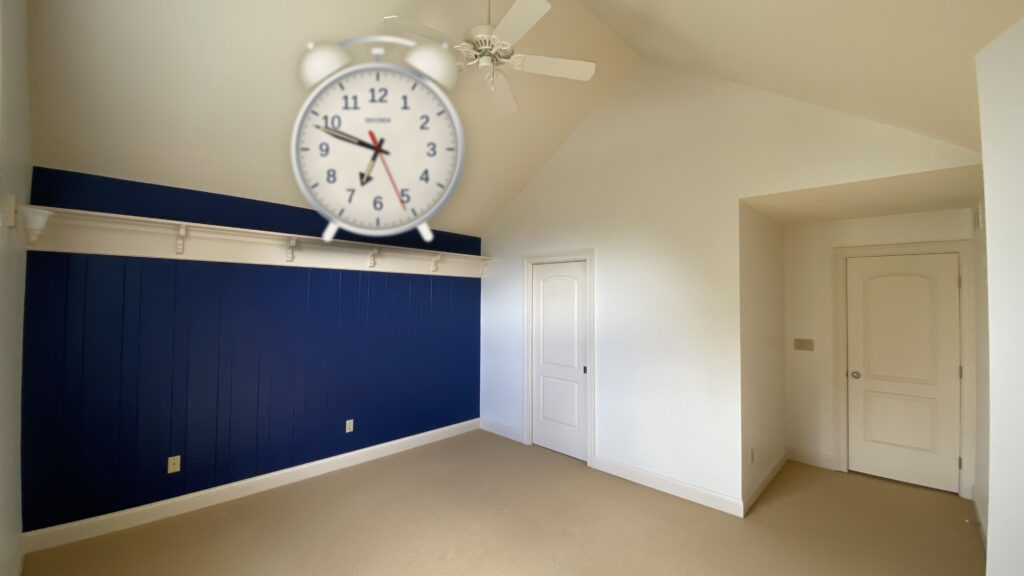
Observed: 6h48m26s
